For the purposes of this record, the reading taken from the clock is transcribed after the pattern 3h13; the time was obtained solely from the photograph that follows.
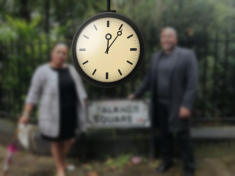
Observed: 12h06
